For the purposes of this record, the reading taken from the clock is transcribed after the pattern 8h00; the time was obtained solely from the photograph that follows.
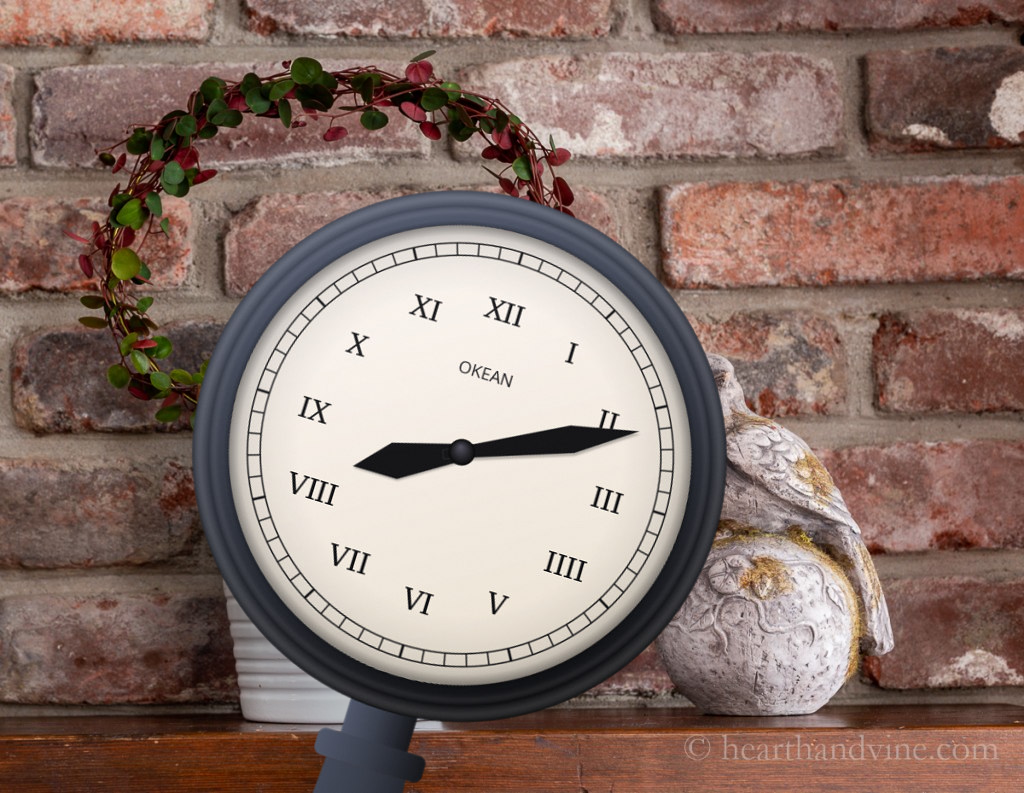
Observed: 8h11
